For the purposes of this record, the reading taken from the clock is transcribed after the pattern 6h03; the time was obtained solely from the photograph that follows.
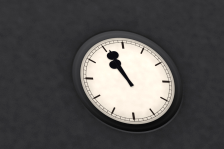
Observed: 10h56
